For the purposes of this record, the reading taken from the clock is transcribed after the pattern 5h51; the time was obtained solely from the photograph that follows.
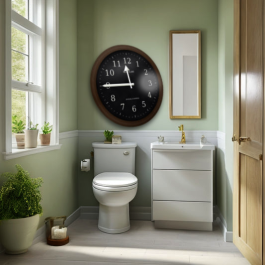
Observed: 11h45
